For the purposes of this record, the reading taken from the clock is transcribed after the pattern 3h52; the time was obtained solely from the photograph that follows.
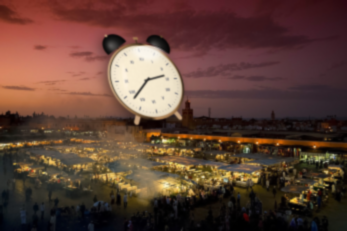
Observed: 2h38
